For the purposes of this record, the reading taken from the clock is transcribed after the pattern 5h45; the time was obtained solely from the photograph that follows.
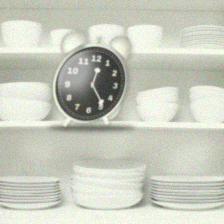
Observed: 12h24
